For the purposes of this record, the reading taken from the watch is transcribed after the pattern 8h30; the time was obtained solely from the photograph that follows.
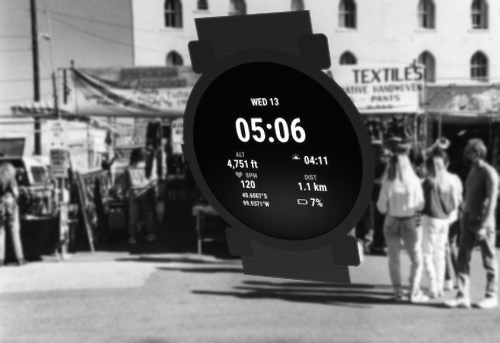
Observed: 5h06
